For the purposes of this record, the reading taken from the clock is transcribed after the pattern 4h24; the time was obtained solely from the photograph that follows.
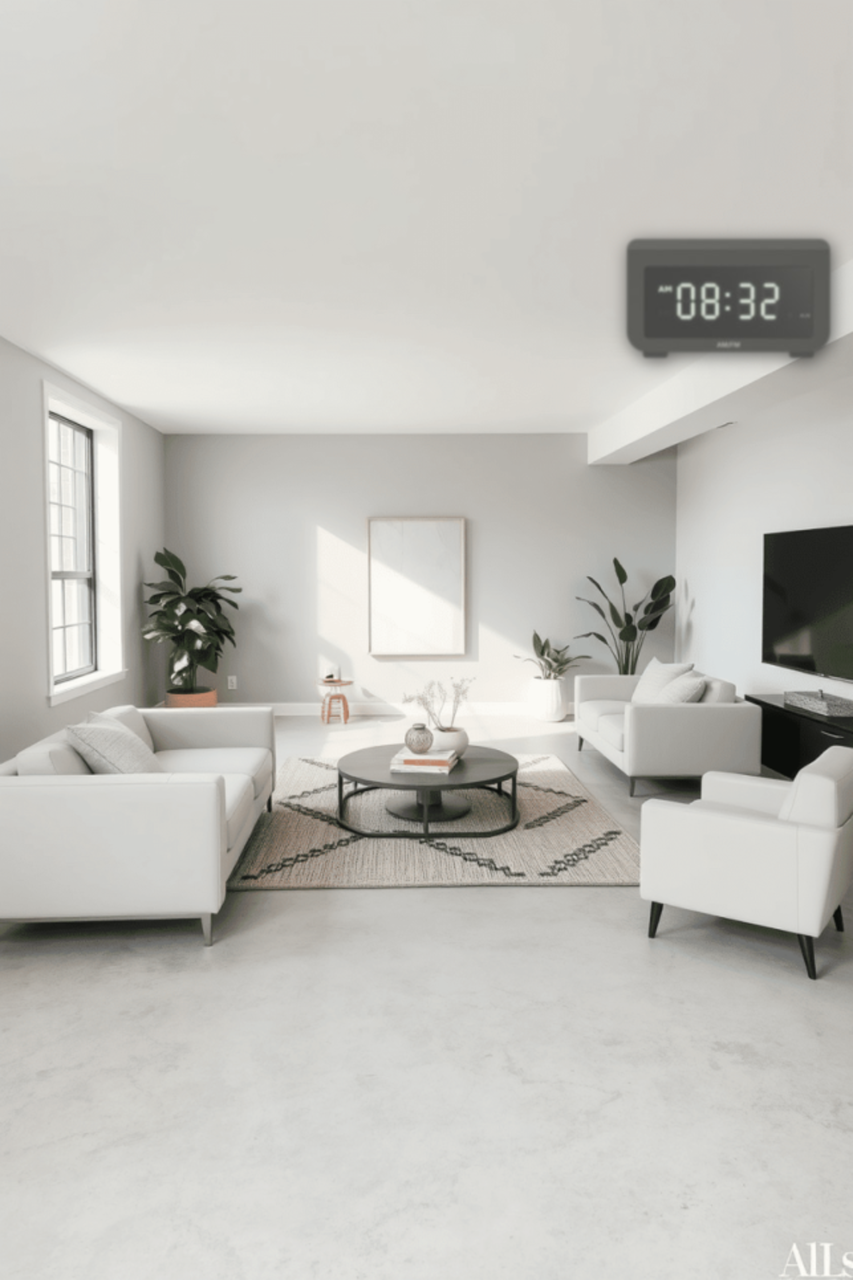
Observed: 8h32
